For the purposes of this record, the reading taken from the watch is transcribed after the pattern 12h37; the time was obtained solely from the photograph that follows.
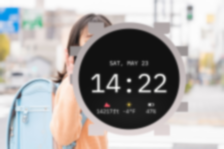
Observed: 14h22
